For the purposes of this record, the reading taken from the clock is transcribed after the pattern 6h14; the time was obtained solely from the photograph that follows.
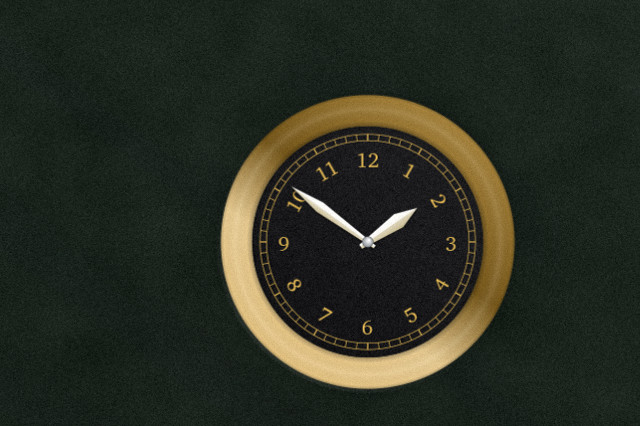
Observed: 1h51
